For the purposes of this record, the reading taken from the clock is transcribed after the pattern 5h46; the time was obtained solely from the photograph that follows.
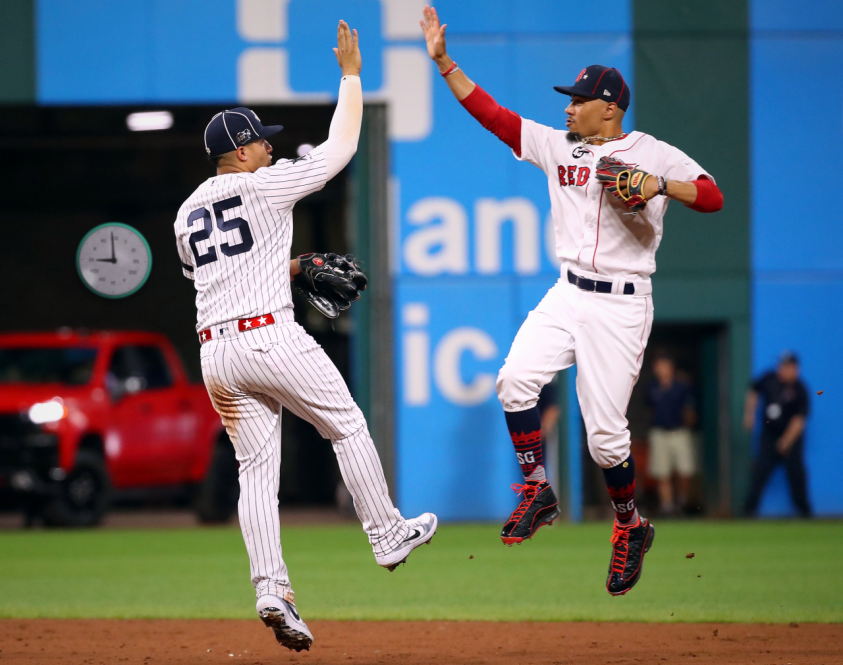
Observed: 8h59
